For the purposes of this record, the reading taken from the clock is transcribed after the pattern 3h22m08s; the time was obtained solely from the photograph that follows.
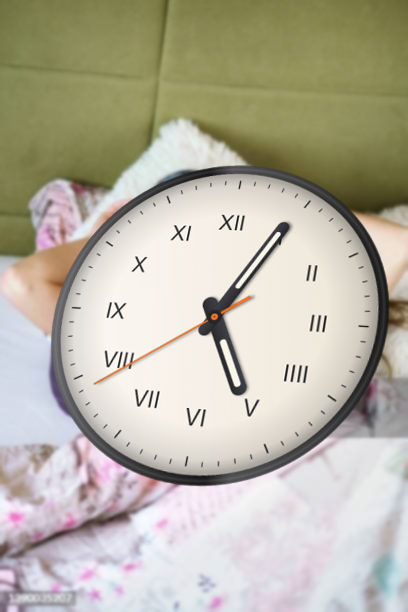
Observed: 5h04m39s
